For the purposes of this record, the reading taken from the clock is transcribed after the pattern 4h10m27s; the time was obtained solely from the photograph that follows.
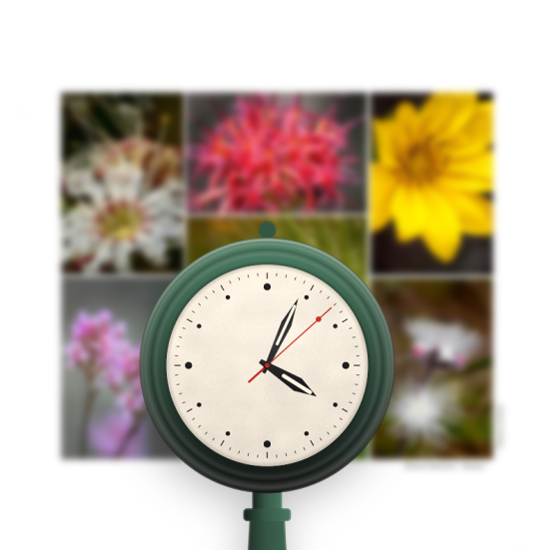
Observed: 4h04m08s
